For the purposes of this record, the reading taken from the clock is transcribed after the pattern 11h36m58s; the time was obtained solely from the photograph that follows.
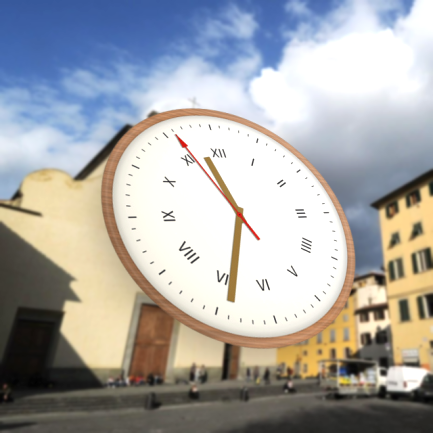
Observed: 11h33m56s
